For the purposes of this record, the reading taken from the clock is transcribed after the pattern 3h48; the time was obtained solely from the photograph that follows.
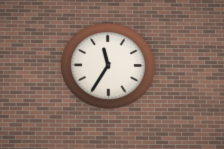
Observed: 11h35
